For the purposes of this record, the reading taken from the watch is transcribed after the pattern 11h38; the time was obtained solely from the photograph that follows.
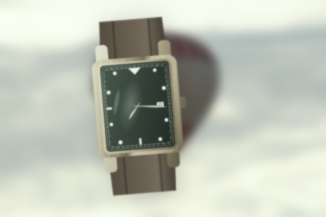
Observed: 7h16
